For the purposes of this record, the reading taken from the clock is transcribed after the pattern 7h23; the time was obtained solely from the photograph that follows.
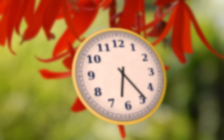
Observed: 6h24
